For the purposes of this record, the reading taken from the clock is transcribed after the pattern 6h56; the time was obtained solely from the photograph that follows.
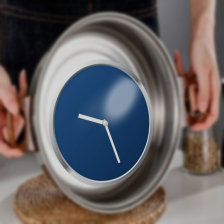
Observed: 9h26
